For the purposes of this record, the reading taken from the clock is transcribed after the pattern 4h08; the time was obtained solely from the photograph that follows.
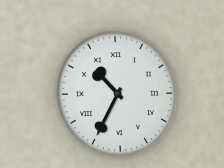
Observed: 10h35
